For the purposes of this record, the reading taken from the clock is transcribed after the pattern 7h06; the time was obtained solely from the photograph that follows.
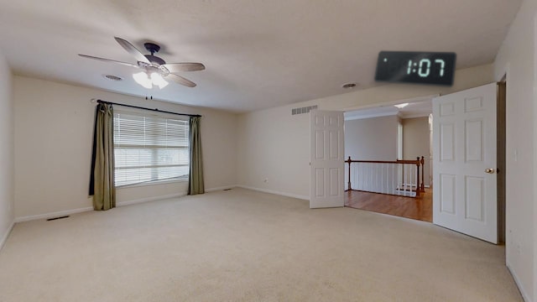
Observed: 1h07
